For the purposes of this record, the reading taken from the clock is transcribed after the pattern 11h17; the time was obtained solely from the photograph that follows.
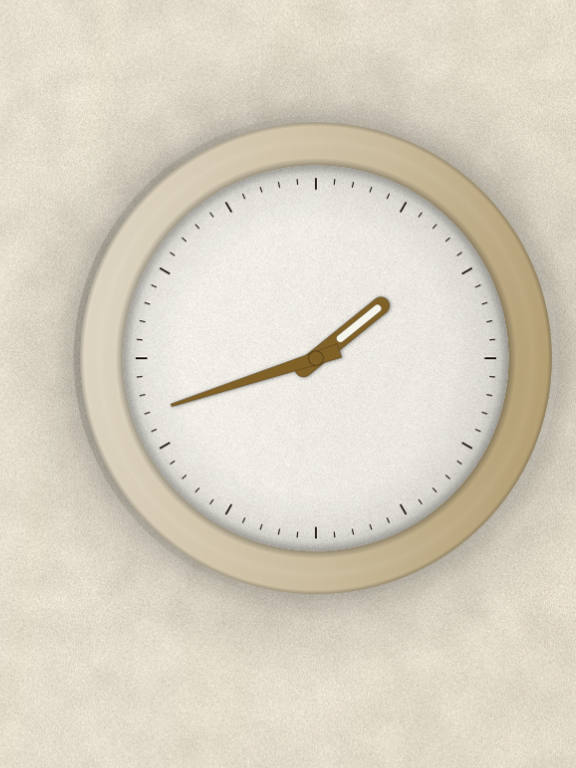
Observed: 1h42
